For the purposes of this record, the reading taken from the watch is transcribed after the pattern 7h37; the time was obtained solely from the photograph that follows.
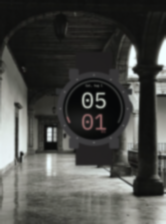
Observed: 5h01
